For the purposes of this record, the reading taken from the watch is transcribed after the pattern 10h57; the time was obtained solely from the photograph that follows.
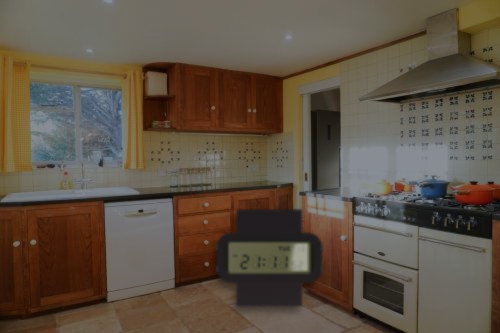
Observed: 21h11
